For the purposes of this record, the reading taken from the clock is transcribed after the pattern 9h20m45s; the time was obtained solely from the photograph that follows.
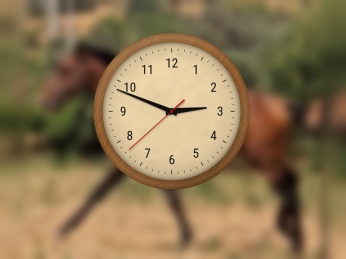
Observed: 2h48m38s
